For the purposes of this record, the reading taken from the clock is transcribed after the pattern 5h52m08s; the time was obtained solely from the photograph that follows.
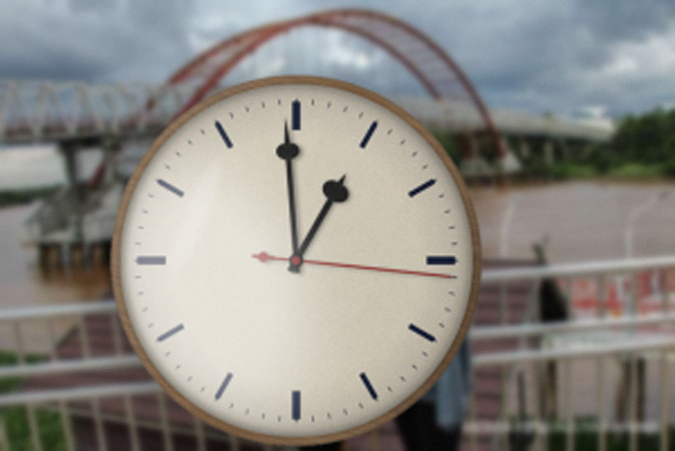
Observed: 12h59m16s
